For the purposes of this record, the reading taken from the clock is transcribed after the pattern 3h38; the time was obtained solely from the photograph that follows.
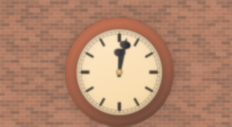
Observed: 12h02
